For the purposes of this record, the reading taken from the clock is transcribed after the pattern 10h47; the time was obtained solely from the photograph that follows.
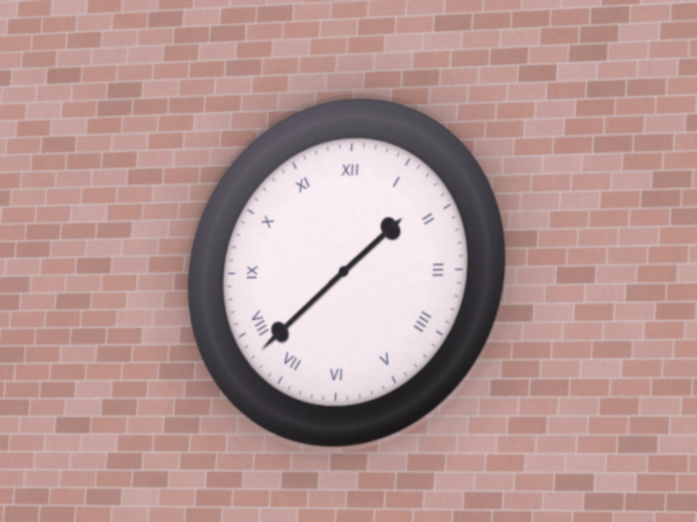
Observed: 1h38
